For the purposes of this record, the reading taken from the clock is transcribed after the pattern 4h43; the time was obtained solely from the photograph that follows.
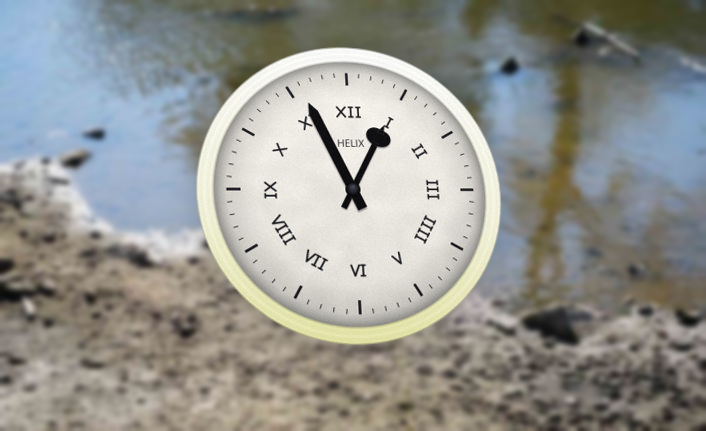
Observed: 12h56
